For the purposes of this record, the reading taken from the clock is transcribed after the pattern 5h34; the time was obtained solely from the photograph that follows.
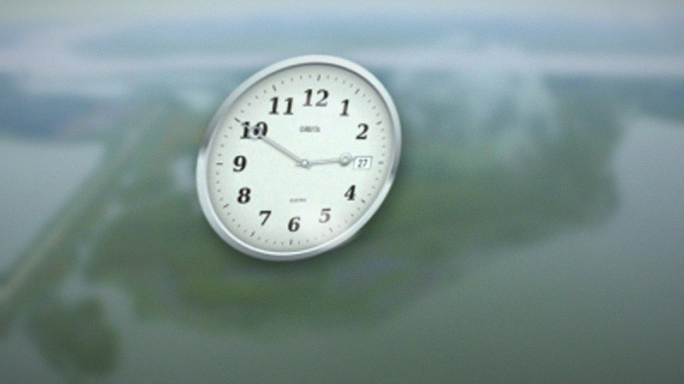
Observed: 2h50
